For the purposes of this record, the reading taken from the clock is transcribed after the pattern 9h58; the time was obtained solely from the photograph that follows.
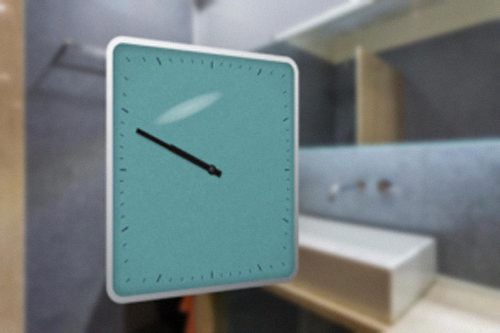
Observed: 9h49
